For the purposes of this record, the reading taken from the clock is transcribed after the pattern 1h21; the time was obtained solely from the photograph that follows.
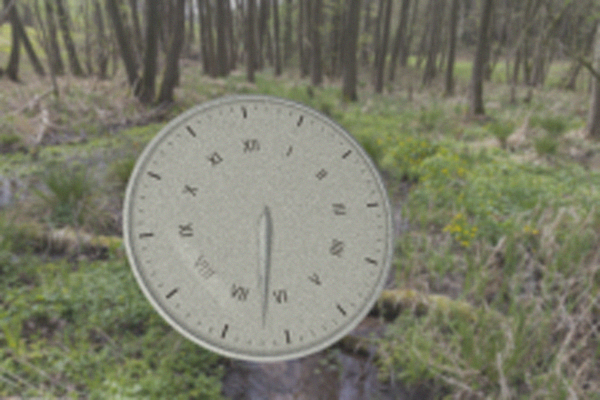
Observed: 6h32
